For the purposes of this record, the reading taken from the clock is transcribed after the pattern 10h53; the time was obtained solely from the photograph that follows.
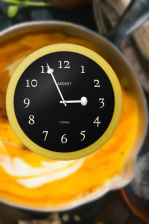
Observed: 2h56
